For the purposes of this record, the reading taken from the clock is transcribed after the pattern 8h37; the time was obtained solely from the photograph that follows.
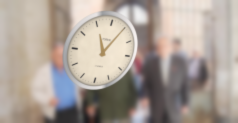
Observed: 11h05
